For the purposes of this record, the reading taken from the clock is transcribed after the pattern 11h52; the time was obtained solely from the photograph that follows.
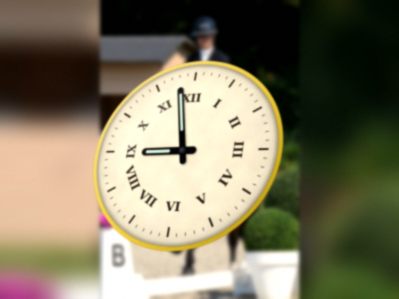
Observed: 8h58
